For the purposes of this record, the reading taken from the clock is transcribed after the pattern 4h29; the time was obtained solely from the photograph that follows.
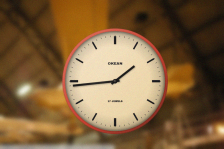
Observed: 1h44
